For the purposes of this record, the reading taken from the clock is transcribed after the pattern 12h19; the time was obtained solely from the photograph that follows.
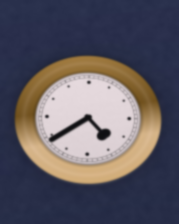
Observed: 4h39
